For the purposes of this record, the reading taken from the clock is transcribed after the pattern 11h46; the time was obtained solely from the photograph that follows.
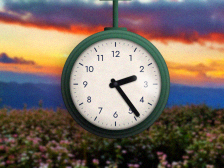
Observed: 2h24
